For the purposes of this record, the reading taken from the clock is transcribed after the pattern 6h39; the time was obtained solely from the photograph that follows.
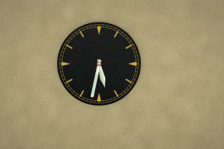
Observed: 5h32
